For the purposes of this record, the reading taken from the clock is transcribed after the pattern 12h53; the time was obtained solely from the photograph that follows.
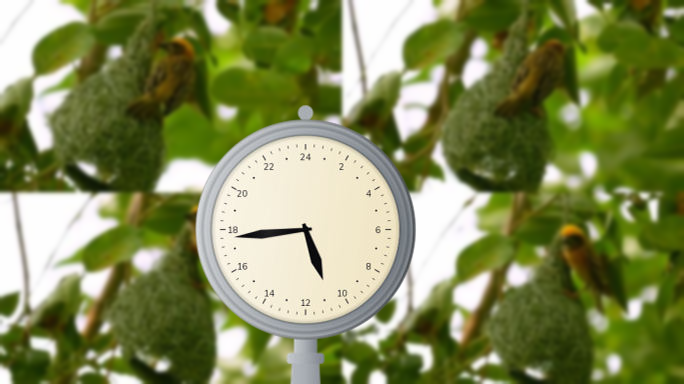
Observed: 10h44
